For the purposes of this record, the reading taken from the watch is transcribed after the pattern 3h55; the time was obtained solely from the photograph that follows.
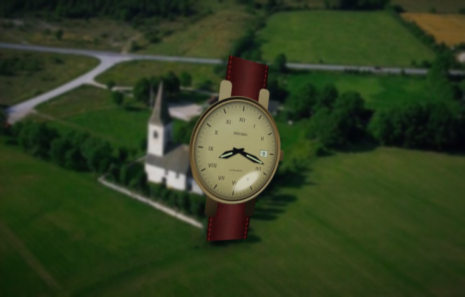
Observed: 8h18
